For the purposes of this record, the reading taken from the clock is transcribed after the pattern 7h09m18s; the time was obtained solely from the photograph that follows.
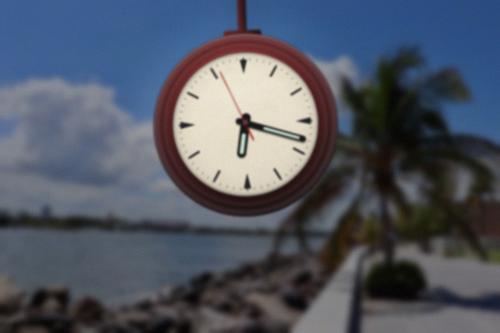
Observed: 6h17m56s
